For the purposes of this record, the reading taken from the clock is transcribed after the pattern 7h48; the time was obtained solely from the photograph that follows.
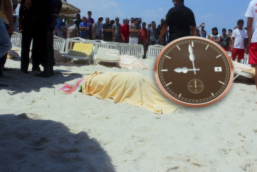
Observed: 8h59
